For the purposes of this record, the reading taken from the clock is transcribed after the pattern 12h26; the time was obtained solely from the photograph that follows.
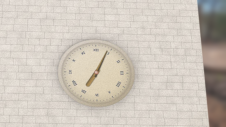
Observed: 7h04
